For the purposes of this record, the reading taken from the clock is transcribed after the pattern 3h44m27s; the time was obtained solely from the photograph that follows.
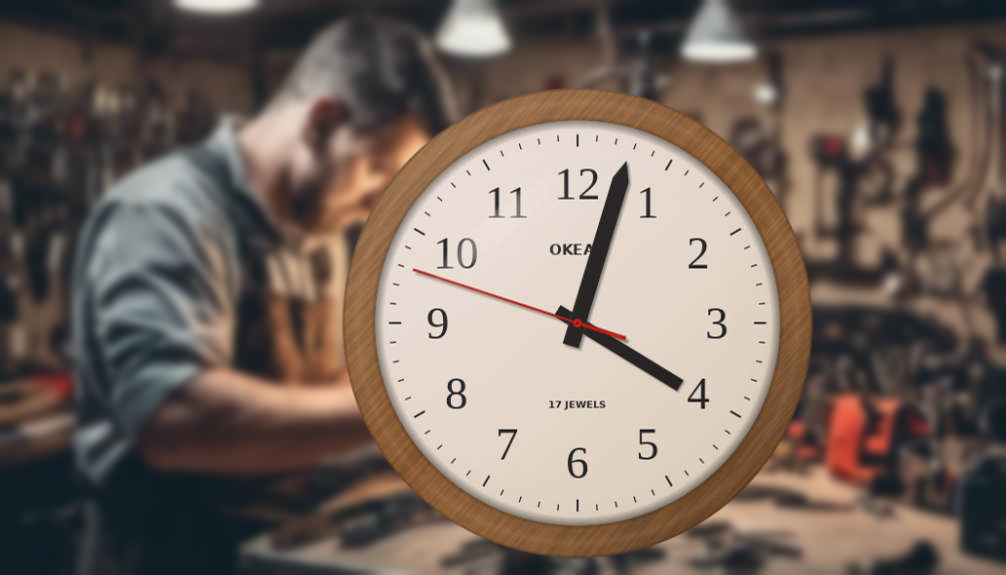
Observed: 4h02m48s
